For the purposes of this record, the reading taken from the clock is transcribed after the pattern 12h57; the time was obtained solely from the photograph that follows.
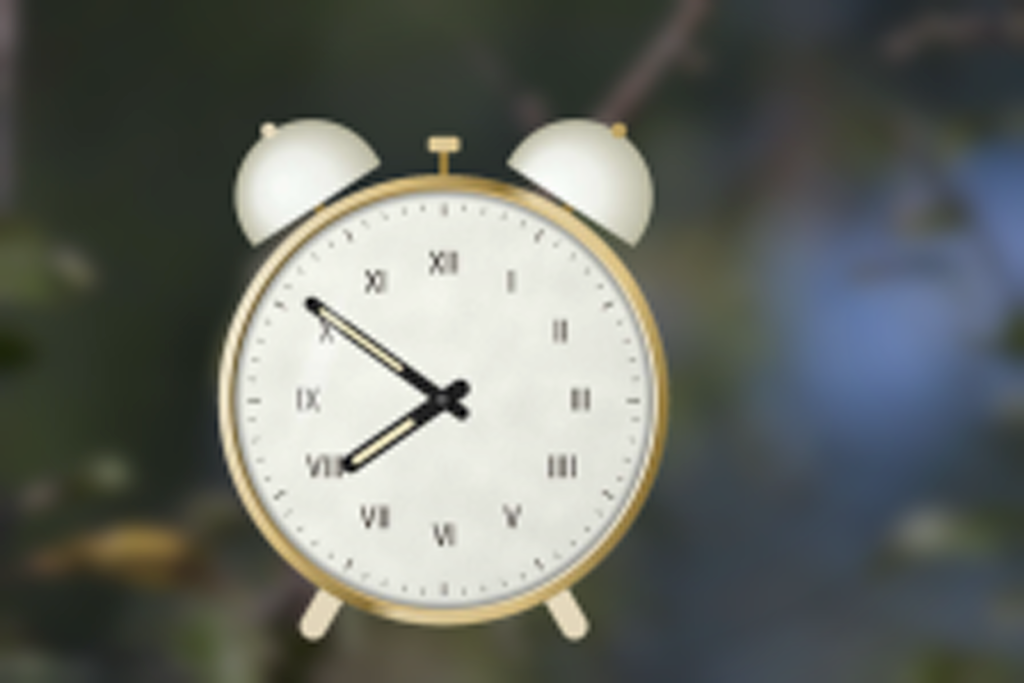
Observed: 7h51
